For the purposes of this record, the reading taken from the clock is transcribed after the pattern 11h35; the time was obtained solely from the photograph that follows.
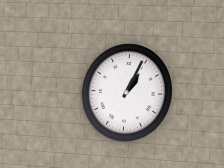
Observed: 1h04
